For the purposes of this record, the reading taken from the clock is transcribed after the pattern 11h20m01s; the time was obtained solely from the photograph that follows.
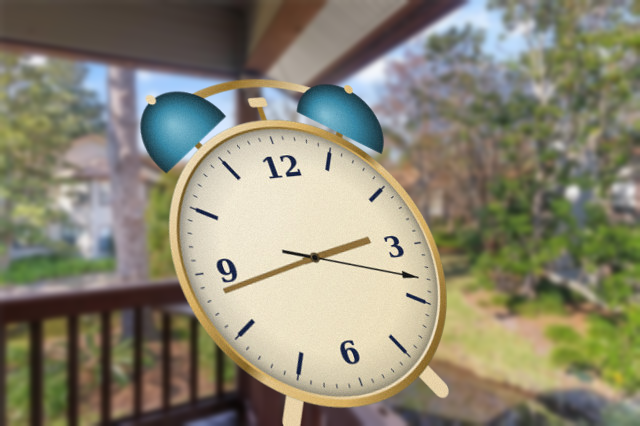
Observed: 2h43m18s
